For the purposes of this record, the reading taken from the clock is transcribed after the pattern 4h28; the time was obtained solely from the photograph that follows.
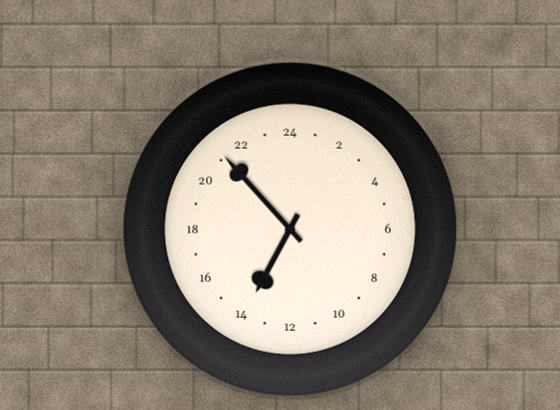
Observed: 13h53
